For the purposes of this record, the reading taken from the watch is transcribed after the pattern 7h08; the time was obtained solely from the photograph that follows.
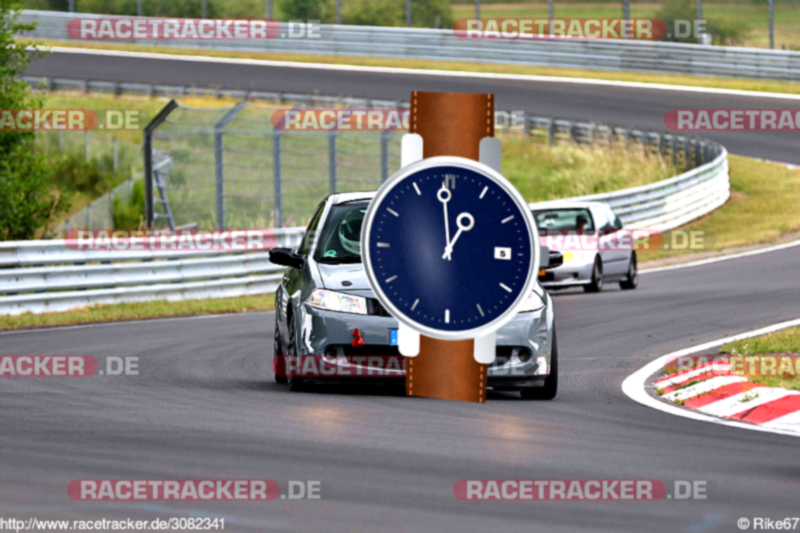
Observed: 12h59
